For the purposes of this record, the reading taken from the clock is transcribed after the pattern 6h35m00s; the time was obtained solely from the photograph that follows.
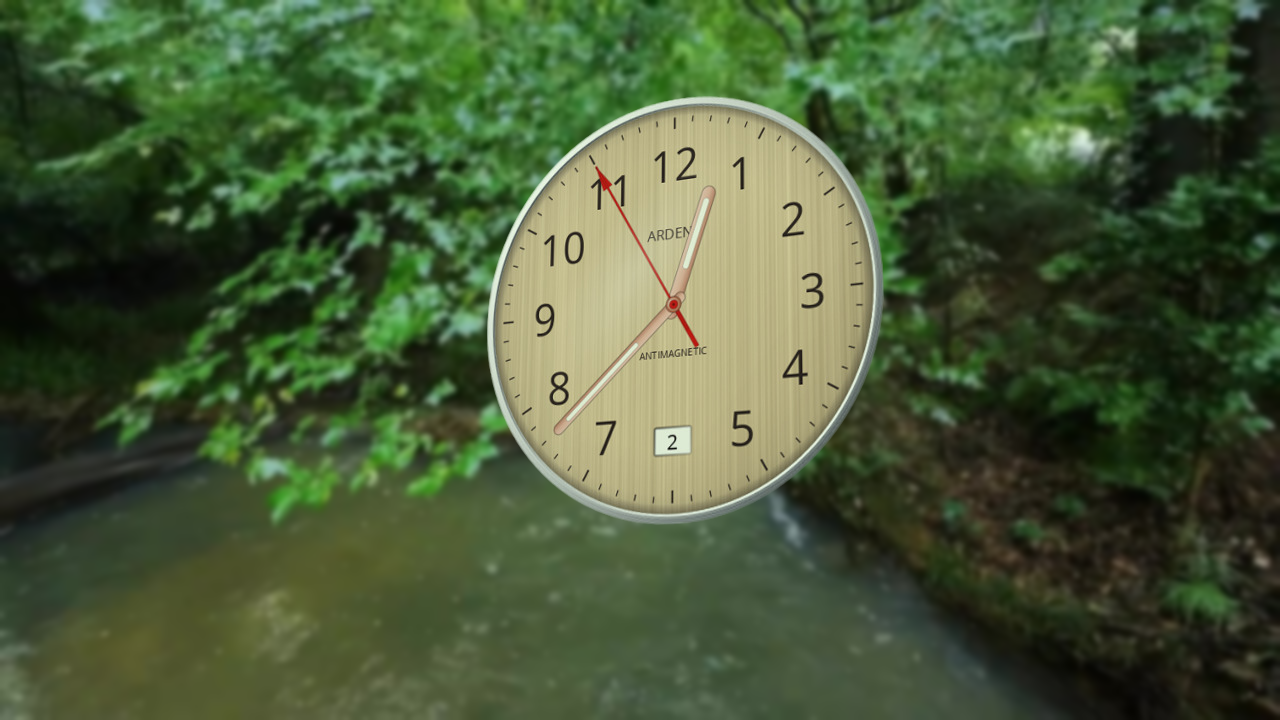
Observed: 12h37m55s
